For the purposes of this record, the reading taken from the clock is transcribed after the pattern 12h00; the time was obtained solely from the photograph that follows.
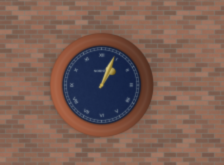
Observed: 1h04
